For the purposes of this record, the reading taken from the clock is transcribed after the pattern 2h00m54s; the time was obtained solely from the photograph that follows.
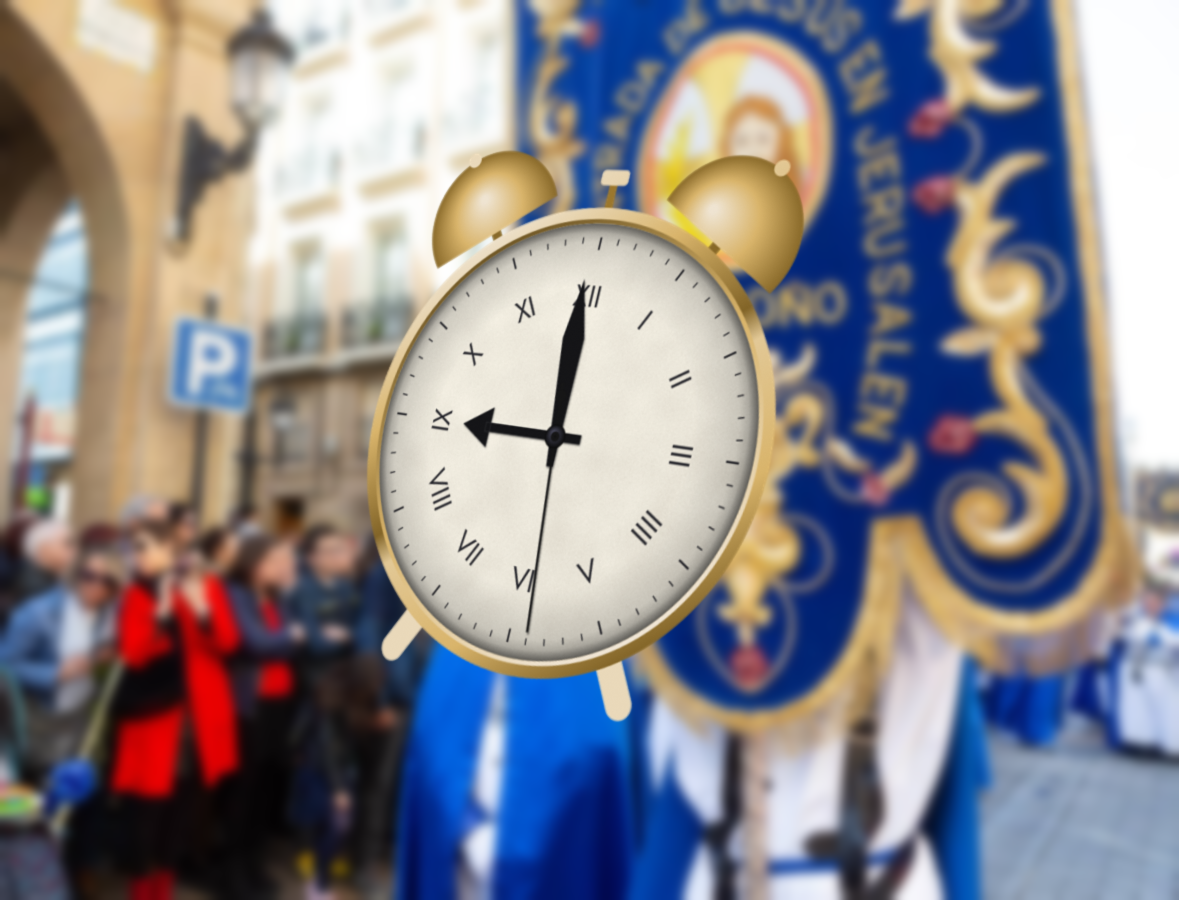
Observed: 8h59m29s
